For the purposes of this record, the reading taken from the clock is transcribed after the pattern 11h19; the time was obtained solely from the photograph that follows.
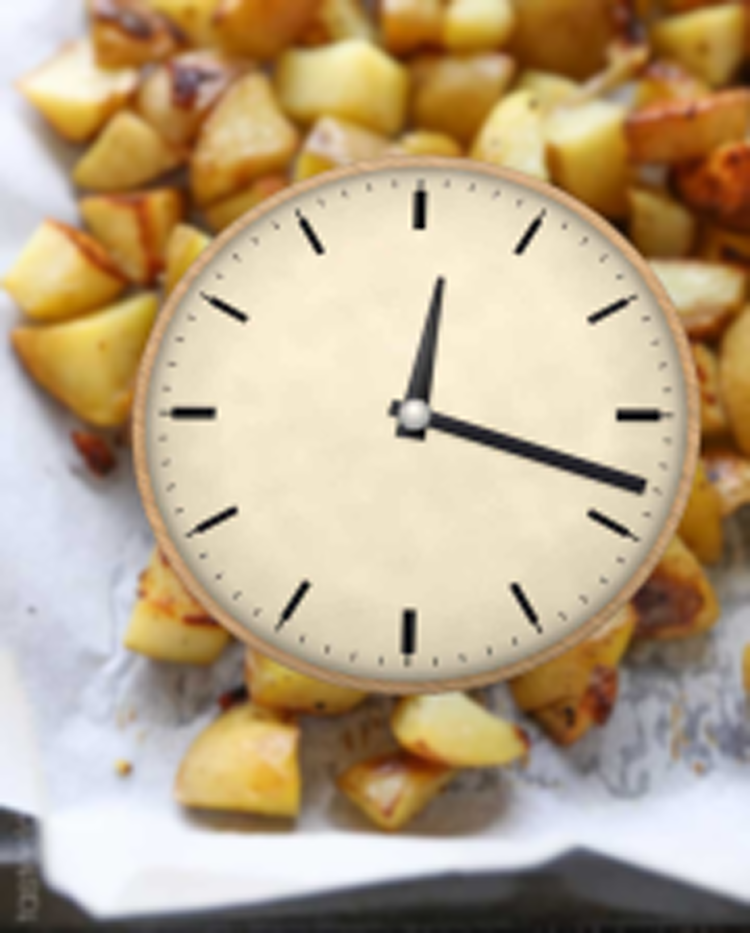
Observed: 12h18
